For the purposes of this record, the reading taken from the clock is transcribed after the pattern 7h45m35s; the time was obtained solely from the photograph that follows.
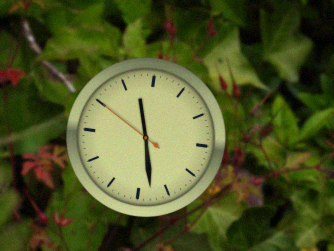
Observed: 11h27m50s
